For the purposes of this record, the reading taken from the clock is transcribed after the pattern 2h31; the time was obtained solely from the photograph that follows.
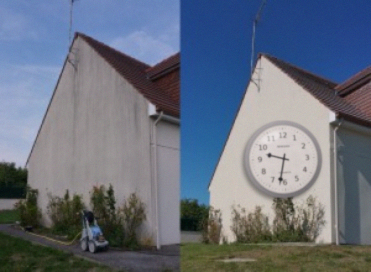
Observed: 9h32
